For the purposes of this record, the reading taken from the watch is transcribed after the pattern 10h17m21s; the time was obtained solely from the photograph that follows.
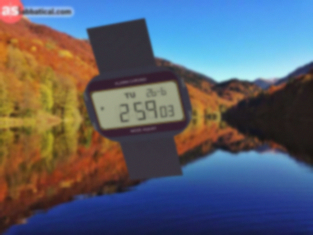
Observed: 2h59m03s
